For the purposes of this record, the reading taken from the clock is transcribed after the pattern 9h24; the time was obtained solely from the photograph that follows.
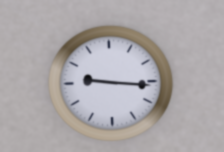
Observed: 9h16
